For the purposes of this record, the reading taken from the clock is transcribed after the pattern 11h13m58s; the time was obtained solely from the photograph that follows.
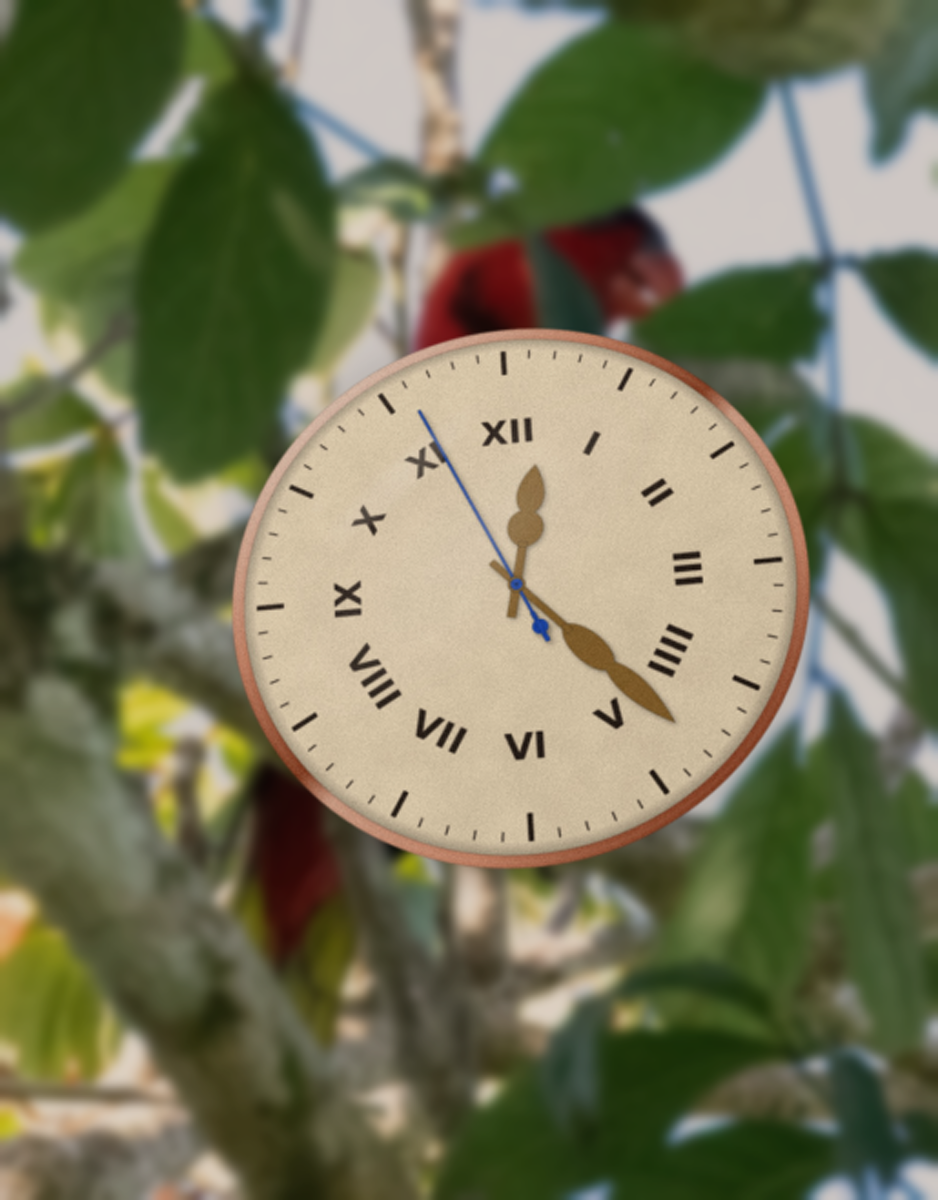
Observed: 12h22m56s
